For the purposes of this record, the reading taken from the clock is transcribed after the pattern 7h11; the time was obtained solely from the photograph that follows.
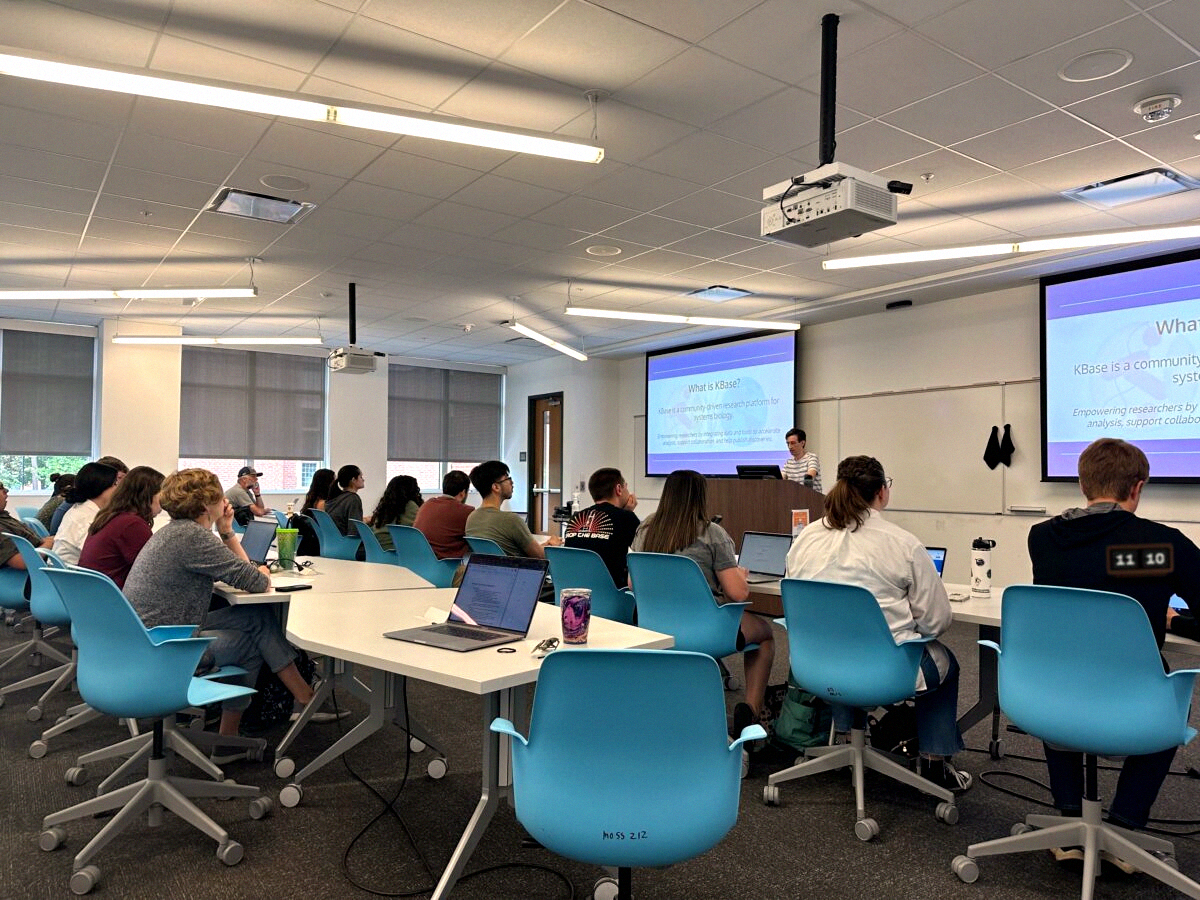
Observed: 11h10
